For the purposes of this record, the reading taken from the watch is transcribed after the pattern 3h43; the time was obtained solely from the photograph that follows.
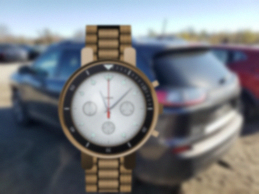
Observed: 11h08
